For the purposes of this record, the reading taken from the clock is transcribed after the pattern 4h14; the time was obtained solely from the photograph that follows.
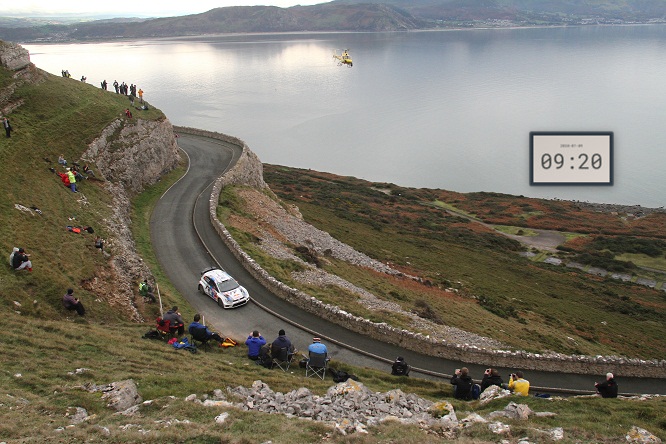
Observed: 9h20
